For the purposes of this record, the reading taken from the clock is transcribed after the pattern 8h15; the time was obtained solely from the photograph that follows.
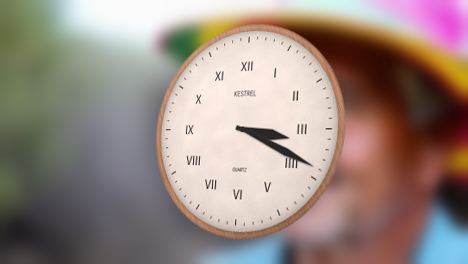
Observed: 3h19
